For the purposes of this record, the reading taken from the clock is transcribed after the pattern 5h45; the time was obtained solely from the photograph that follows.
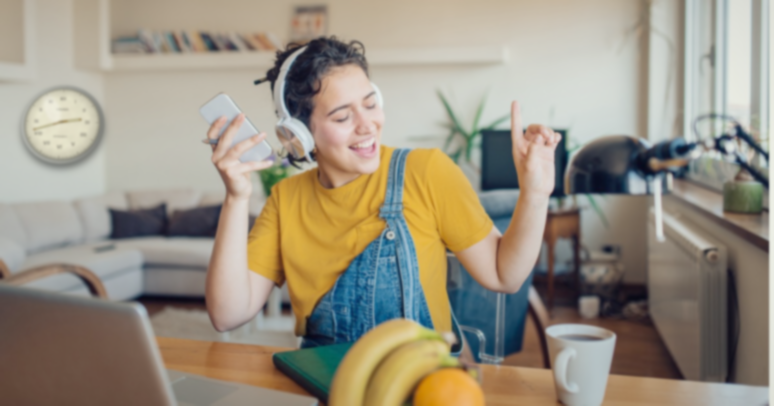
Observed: 2h42
